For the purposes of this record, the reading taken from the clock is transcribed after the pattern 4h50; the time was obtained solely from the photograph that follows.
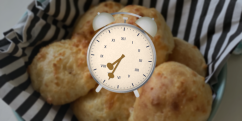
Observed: 7h34
